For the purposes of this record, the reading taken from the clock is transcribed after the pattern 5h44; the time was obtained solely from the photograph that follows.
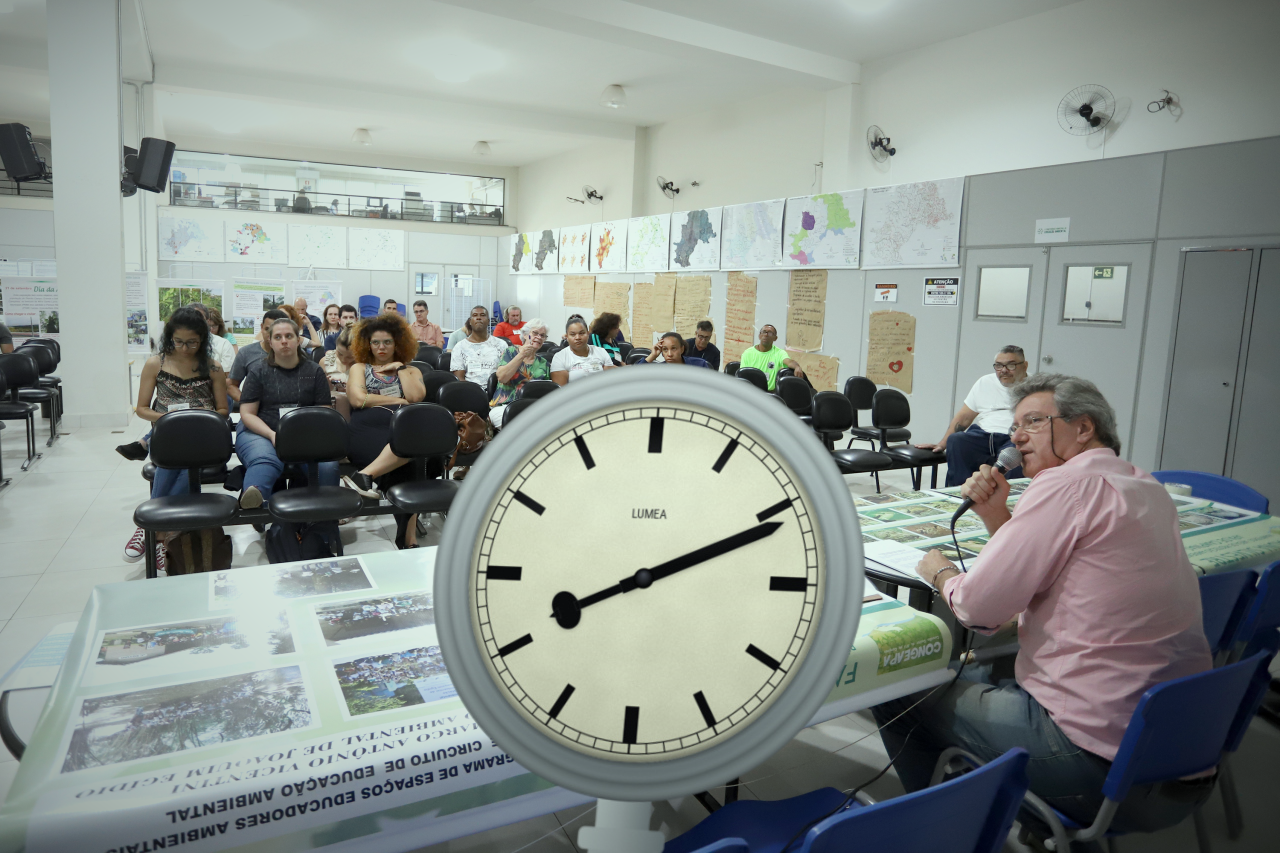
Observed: 8h11
